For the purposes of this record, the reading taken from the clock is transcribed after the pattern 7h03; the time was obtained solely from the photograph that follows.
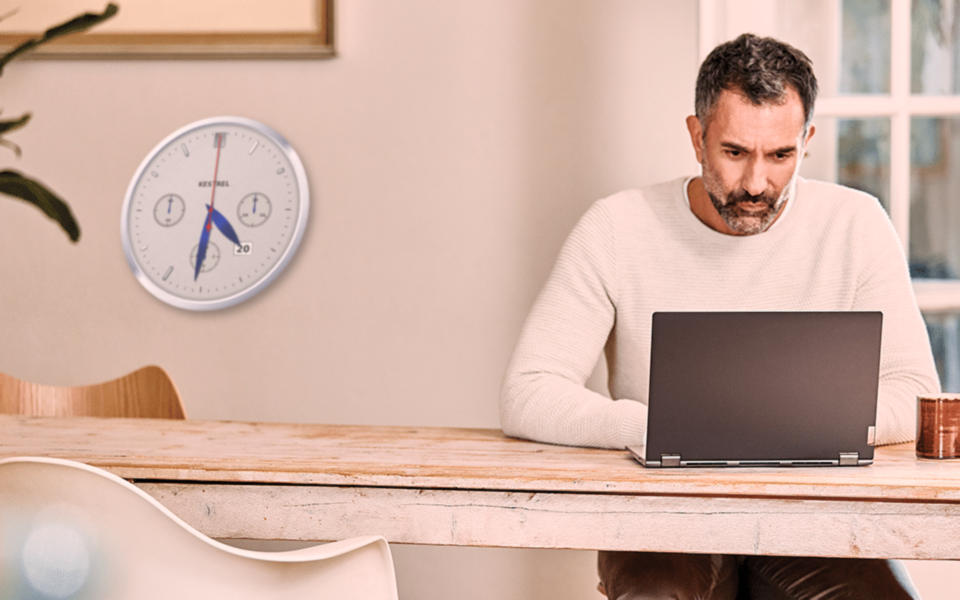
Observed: 4h31
